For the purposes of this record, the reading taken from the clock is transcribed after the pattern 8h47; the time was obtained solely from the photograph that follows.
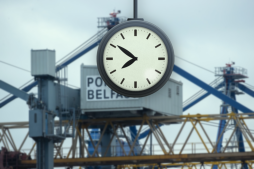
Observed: 7h51
